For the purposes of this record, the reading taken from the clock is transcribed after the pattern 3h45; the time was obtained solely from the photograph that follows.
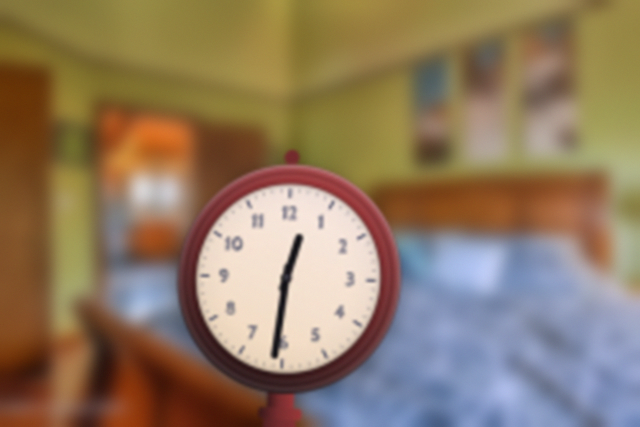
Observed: 12h31
